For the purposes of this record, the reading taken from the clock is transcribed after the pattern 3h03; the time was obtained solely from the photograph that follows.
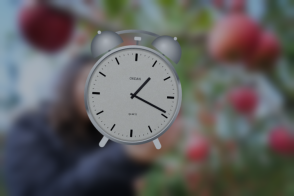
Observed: 1h19
